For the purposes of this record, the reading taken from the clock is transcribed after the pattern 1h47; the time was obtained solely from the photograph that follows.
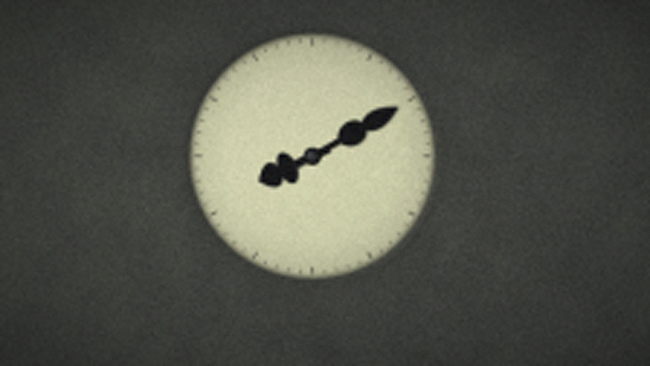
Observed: 8h10
